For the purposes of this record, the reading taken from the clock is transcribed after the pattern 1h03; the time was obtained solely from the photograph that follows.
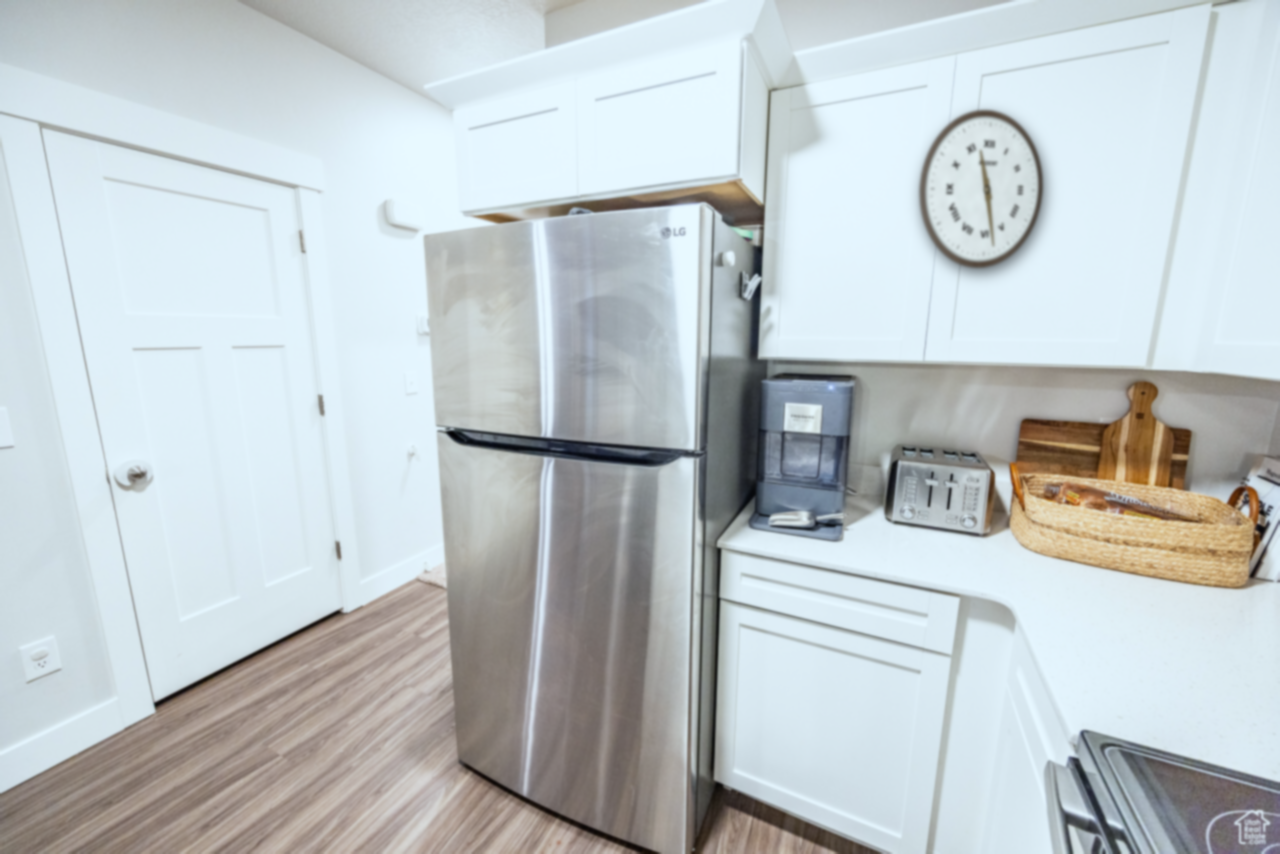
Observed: 11h28
